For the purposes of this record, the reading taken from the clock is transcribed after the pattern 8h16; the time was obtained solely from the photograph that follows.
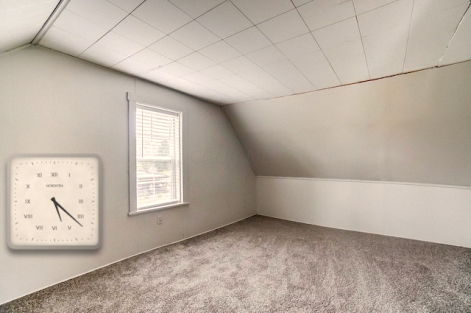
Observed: 5h22
